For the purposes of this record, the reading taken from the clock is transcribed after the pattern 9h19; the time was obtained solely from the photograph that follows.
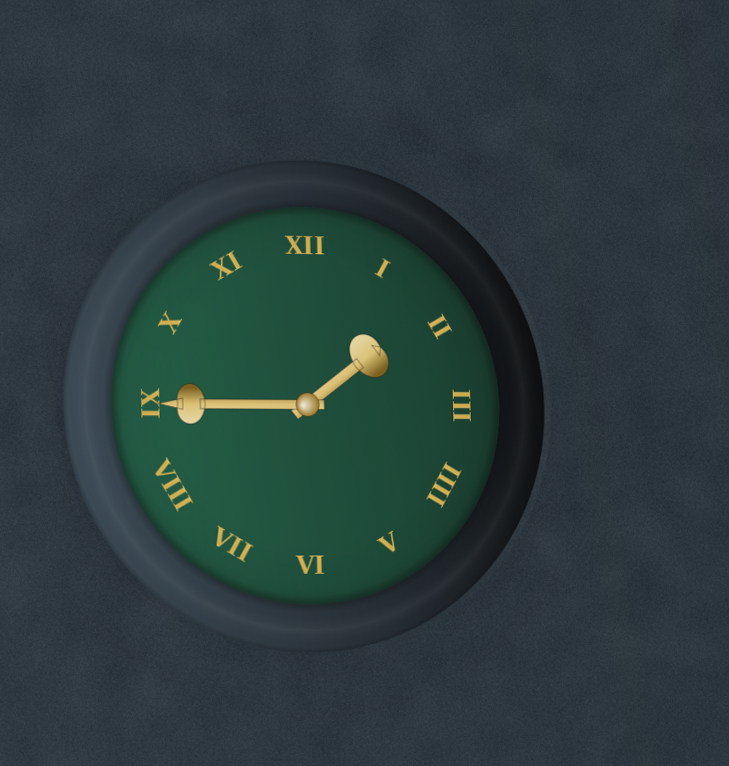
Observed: 1h45
